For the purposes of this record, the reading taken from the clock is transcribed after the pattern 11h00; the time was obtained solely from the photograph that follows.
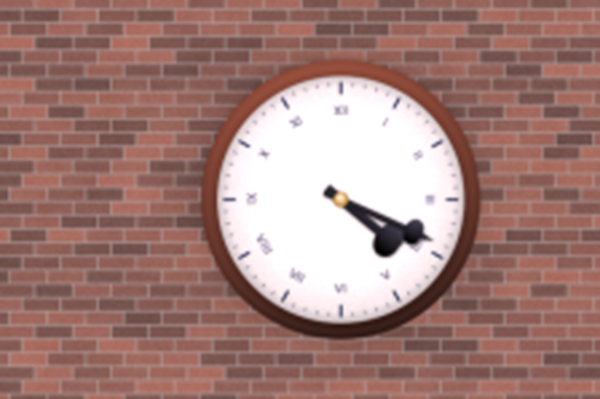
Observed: 4h19
